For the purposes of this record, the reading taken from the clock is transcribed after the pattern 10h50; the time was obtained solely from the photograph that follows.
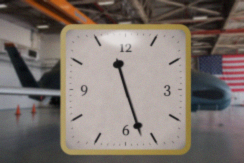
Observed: 11h27
